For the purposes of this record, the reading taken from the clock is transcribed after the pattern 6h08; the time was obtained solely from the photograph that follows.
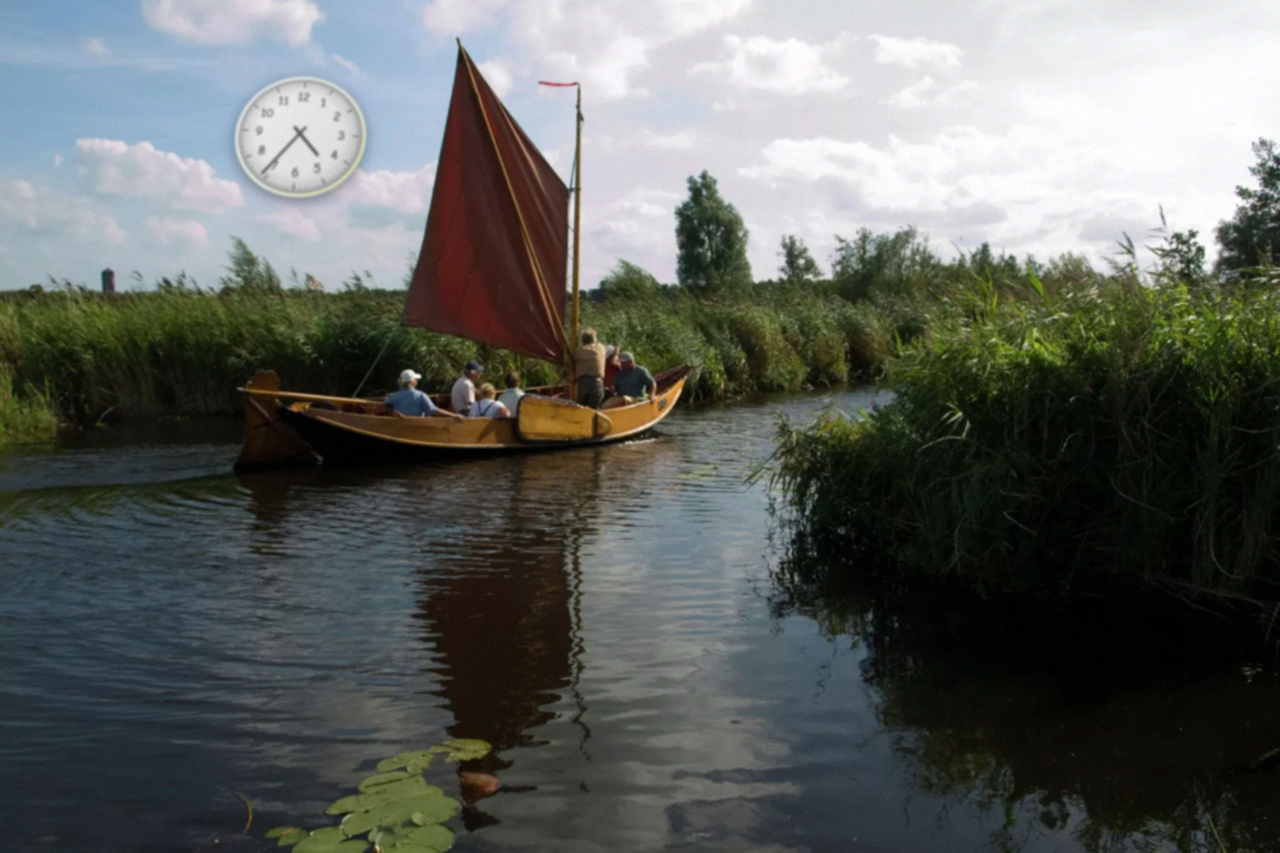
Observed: 4h36
